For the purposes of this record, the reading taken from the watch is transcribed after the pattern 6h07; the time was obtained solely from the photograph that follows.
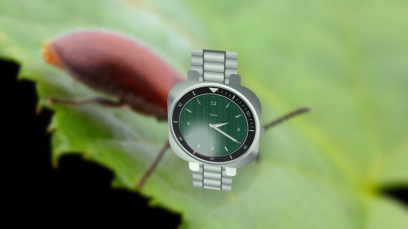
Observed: 2h20
